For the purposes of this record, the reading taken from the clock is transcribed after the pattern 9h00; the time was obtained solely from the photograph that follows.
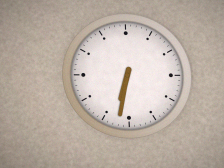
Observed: 6h32
